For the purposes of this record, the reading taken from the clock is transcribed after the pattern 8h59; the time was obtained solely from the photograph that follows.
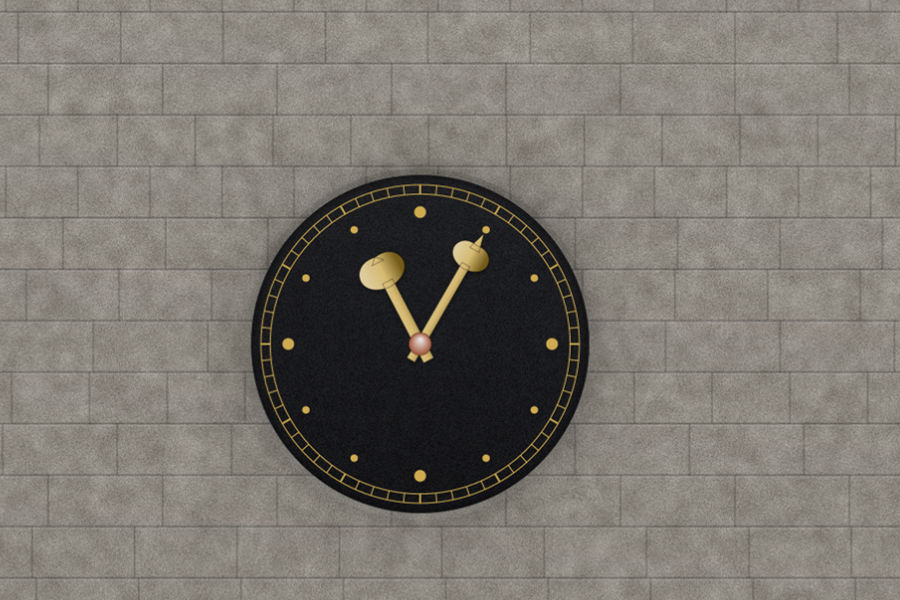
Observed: 11h05
